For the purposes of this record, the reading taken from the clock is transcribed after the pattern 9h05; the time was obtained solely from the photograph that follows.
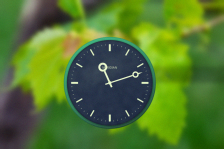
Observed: 11h12
